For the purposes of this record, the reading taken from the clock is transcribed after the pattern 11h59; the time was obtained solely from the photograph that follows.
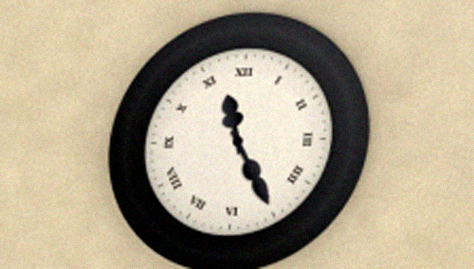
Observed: 11h25
